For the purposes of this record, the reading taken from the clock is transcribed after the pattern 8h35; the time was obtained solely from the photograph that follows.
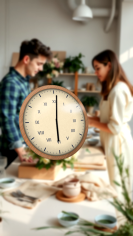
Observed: 6h01
